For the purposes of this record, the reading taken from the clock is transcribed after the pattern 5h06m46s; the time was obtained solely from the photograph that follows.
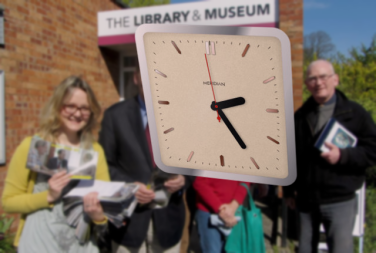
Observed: 2h24m59s
